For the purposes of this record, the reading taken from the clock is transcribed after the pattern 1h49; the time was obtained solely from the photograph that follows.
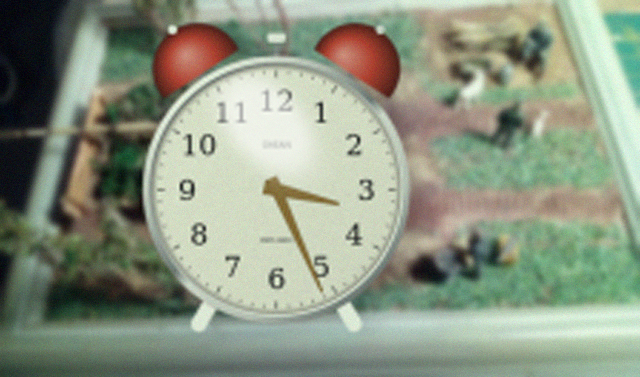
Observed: 3h26
